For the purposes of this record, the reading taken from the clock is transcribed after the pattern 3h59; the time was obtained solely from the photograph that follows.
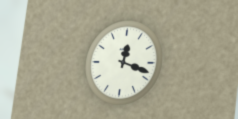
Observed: 12h18
